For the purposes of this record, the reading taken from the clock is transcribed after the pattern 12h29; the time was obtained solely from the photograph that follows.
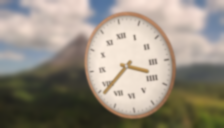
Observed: 3h39
